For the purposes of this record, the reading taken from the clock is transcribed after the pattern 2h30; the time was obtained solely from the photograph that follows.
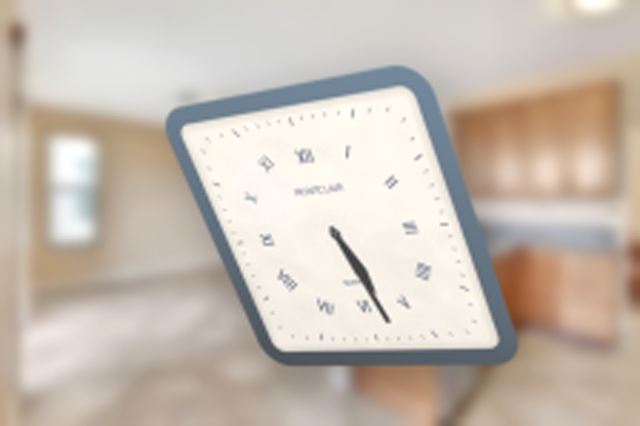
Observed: 5h28
